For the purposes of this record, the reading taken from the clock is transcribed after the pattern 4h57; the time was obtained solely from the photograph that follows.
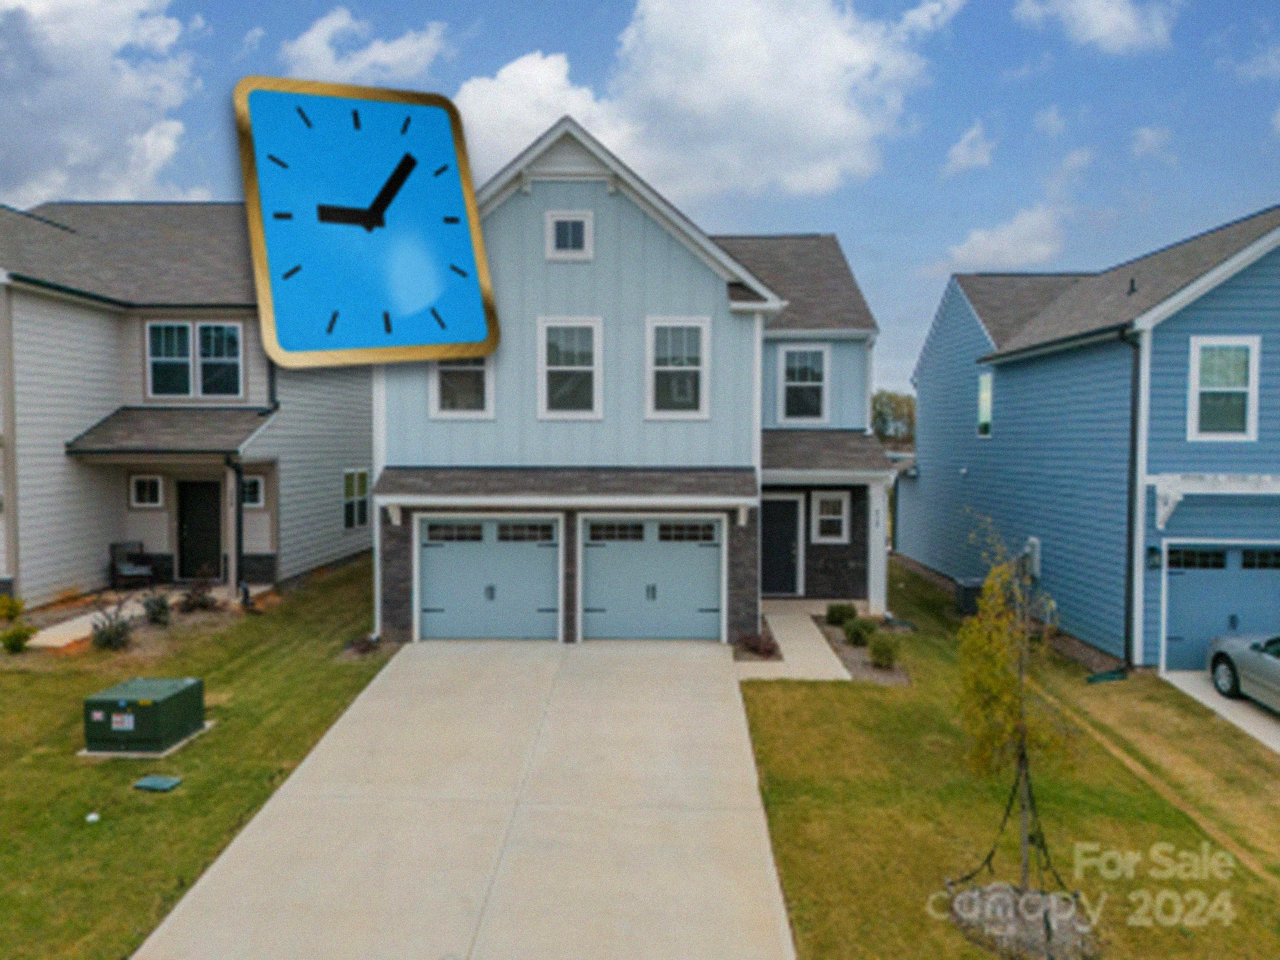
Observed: 9h07
